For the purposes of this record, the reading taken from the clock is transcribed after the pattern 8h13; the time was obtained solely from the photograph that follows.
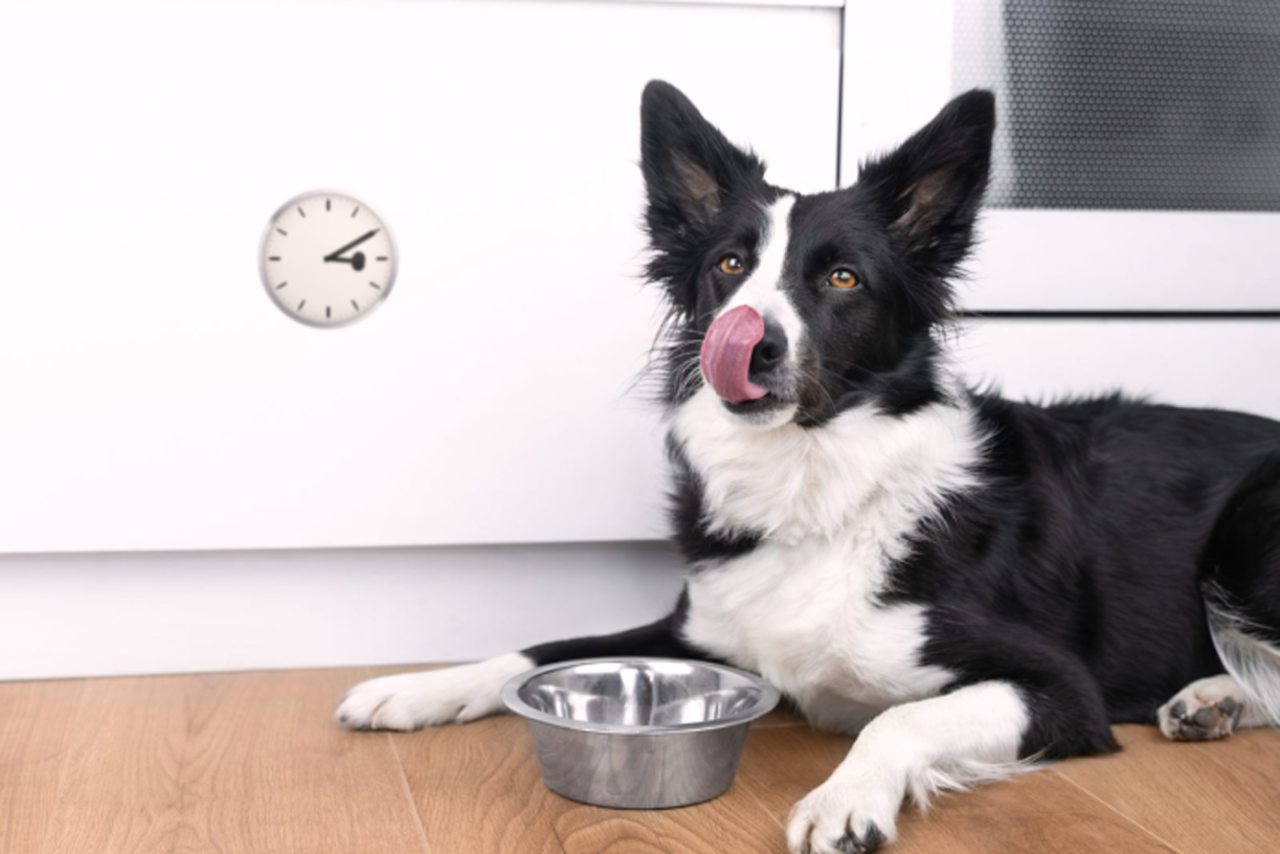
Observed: 3h10
